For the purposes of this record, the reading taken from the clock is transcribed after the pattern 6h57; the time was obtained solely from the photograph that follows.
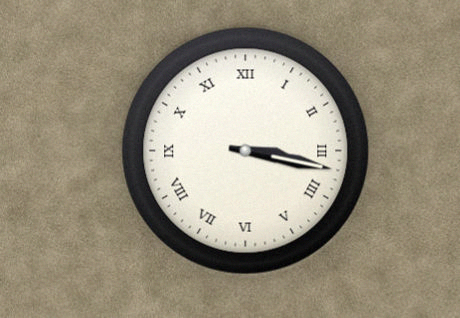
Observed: 3h17
